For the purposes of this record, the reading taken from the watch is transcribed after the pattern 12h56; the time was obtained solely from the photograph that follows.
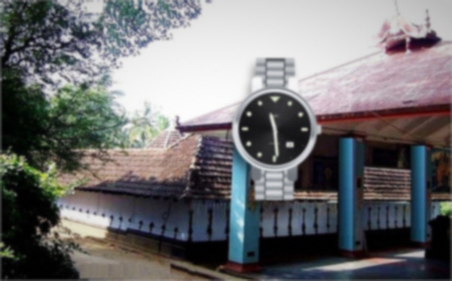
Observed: 11h29
